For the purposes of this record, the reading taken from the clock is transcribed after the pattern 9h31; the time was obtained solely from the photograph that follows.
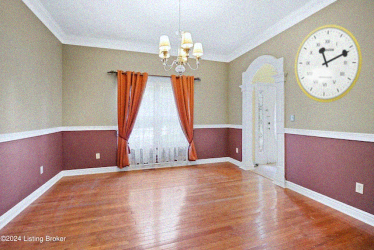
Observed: 11h11
